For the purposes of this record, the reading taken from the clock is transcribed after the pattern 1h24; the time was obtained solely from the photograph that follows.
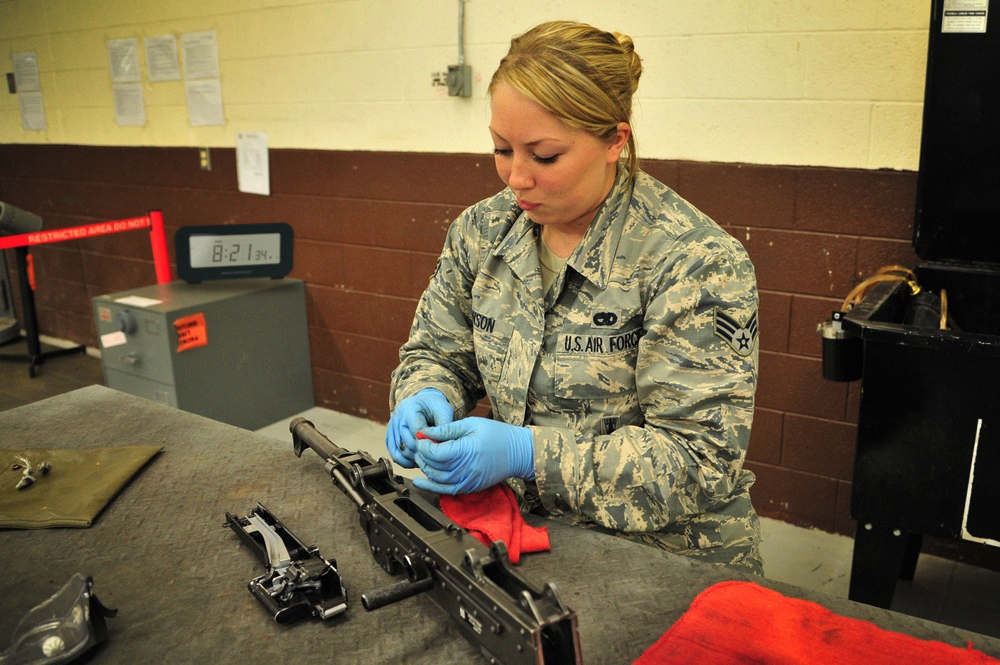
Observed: 8h21
